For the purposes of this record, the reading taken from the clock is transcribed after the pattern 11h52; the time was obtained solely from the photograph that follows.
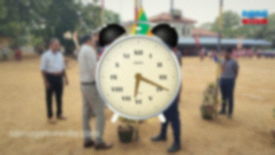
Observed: 6h19
